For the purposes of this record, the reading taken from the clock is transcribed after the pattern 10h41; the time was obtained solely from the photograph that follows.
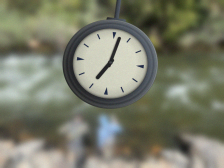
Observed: 7h02
